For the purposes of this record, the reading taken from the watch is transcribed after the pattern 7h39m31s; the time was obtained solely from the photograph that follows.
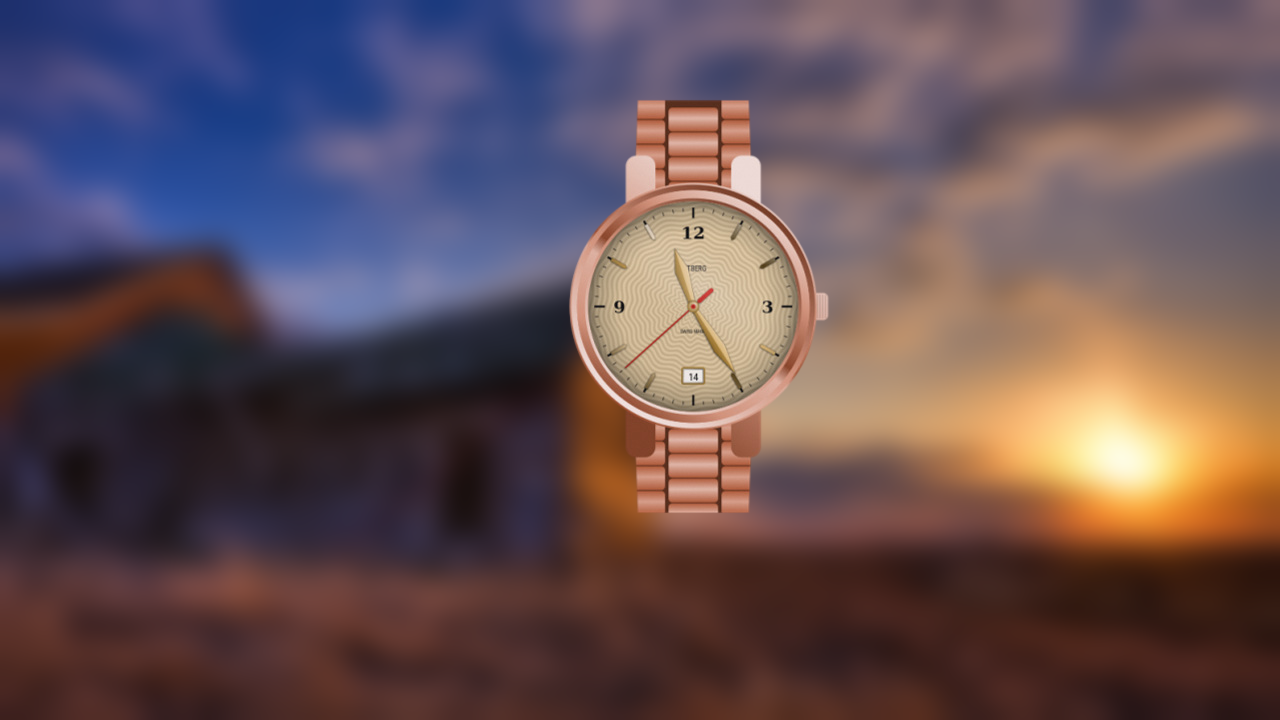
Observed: 11h24m38s
